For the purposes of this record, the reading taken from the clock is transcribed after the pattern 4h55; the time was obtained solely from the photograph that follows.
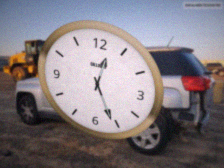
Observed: 12h26
